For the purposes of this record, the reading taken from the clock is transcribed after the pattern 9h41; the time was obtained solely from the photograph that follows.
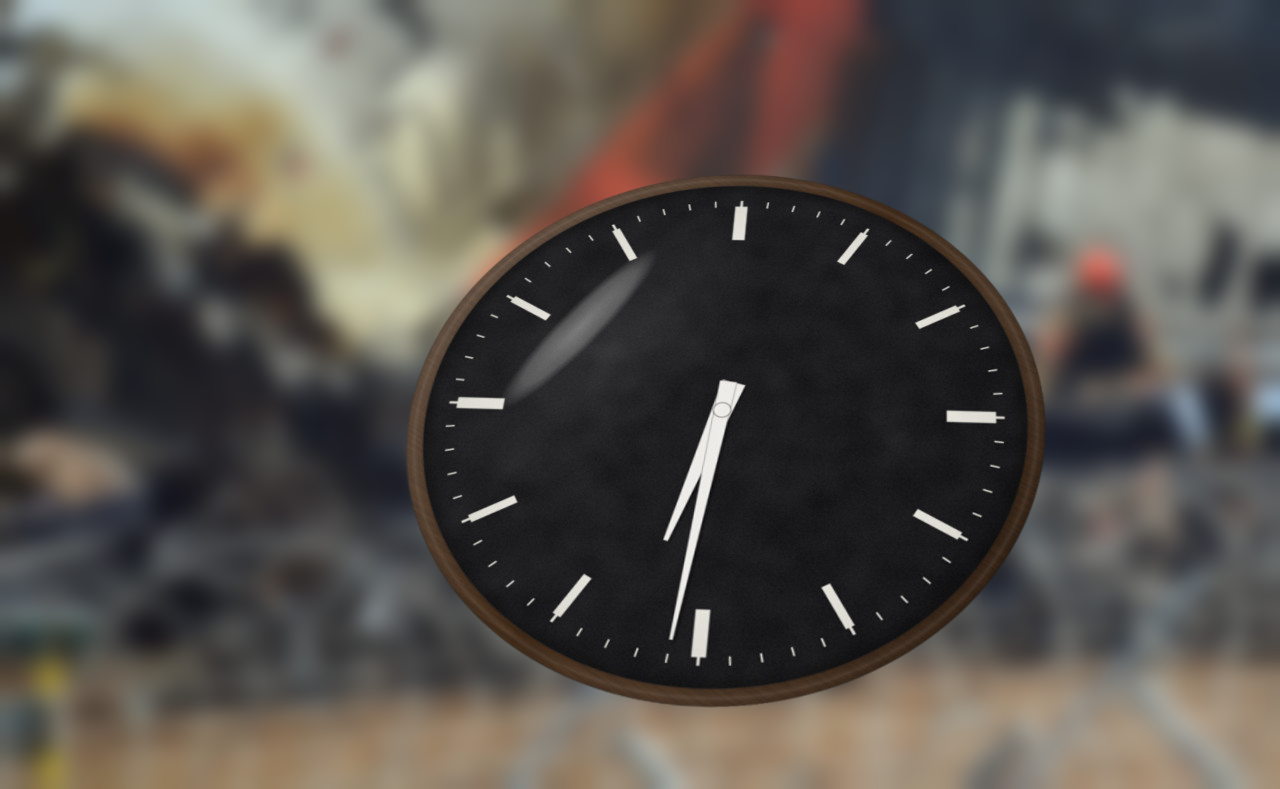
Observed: 6h31
